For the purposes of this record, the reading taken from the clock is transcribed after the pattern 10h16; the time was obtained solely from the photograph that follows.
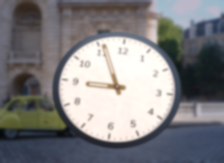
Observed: 8h56
